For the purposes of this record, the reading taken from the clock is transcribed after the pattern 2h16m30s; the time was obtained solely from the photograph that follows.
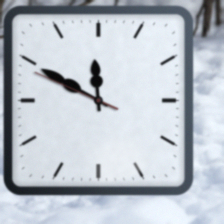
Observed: 11h49m49s
